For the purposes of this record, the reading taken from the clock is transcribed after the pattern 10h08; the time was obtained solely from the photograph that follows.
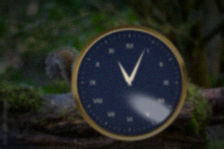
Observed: 11h04
